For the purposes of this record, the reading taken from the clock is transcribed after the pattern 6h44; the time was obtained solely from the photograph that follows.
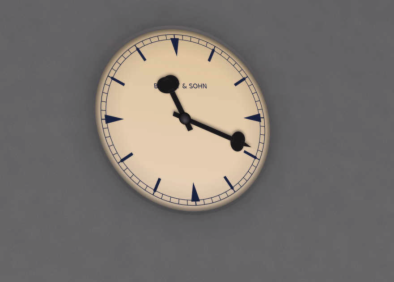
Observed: 11h19
